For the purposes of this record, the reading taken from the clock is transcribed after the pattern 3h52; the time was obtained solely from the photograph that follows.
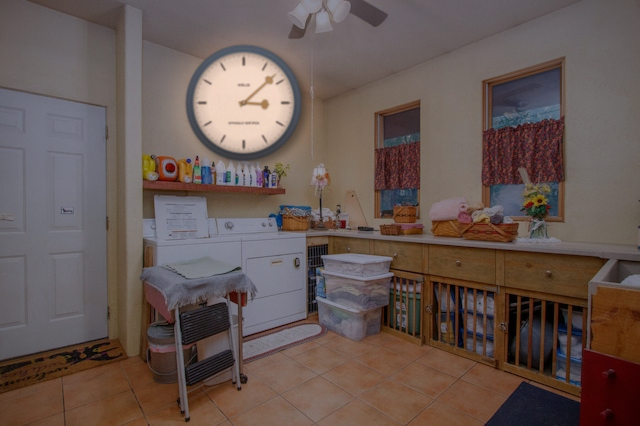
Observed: 3h08
